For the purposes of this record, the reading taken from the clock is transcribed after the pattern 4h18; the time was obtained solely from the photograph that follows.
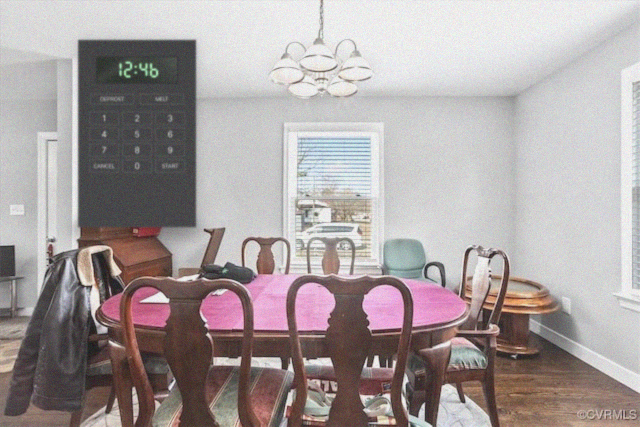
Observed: 12h46
